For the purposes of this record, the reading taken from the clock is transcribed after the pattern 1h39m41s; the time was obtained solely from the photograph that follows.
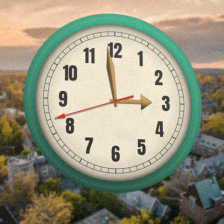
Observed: 2h58m42s
